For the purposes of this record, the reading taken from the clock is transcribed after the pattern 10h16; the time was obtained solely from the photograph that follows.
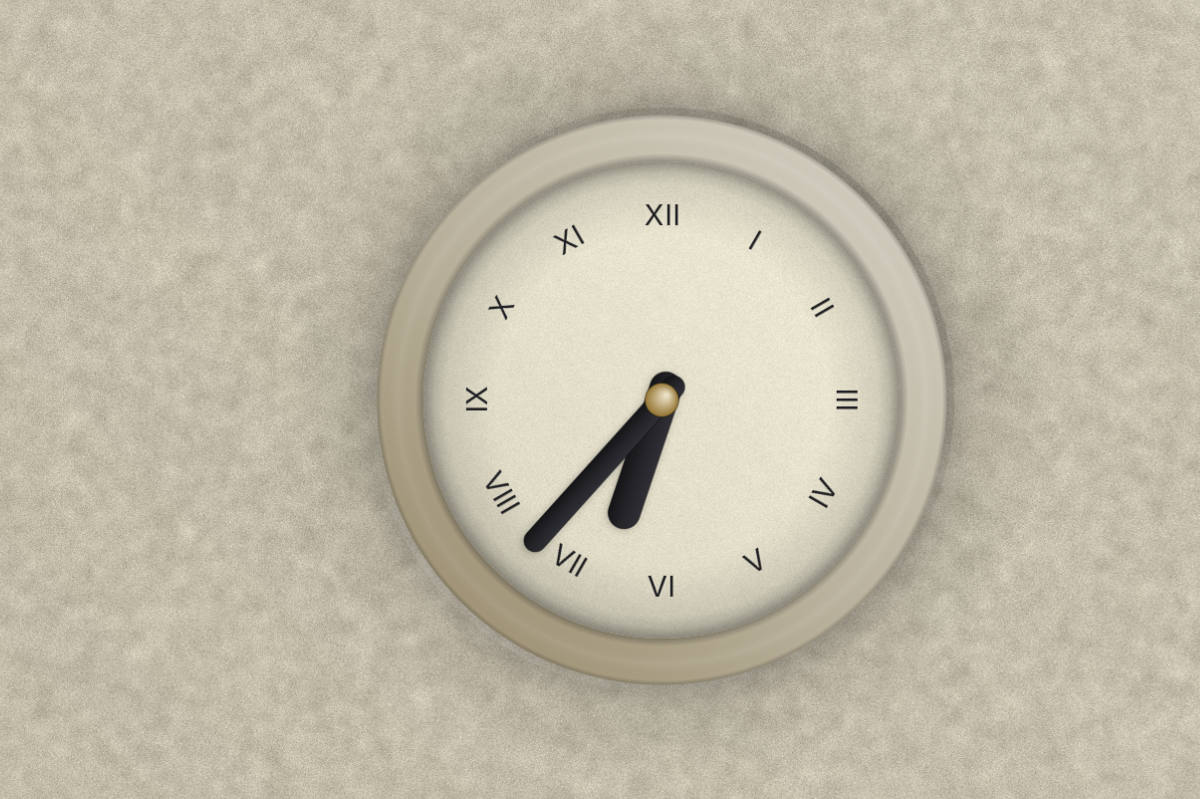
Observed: 6h37
